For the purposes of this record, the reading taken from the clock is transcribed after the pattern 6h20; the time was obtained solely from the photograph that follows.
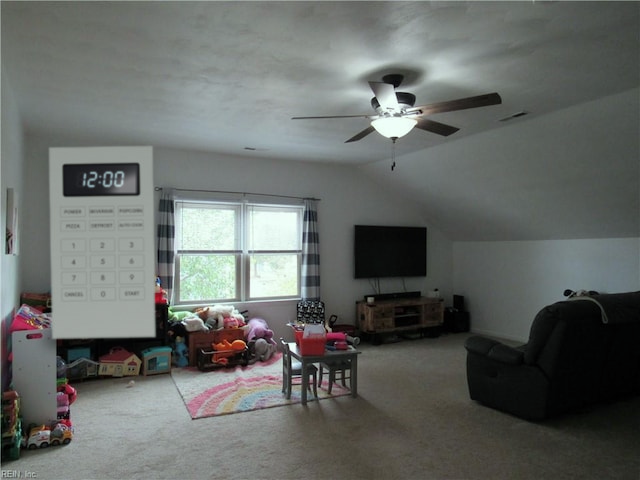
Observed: 12h00
